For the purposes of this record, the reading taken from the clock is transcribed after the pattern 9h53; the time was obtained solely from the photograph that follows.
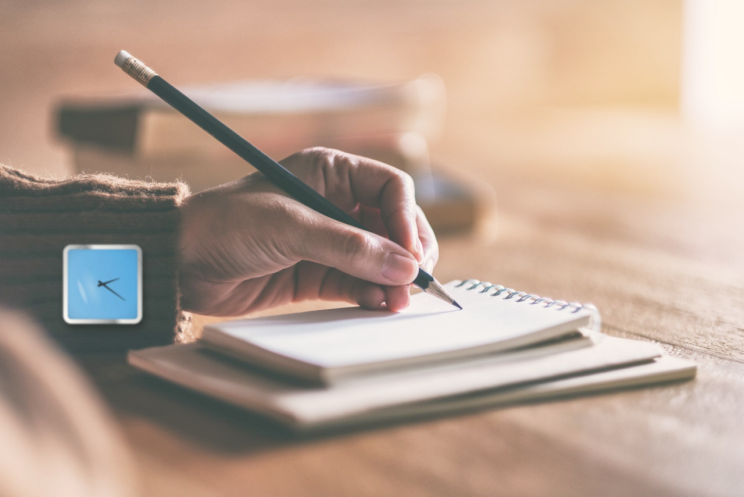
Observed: 2h21
